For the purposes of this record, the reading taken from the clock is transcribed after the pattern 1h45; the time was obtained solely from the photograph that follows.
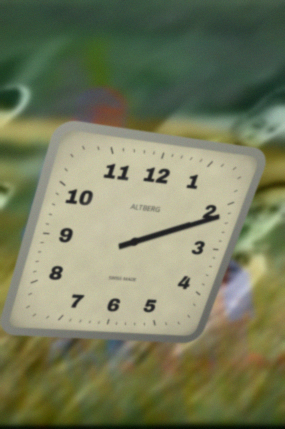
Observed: 2h11
